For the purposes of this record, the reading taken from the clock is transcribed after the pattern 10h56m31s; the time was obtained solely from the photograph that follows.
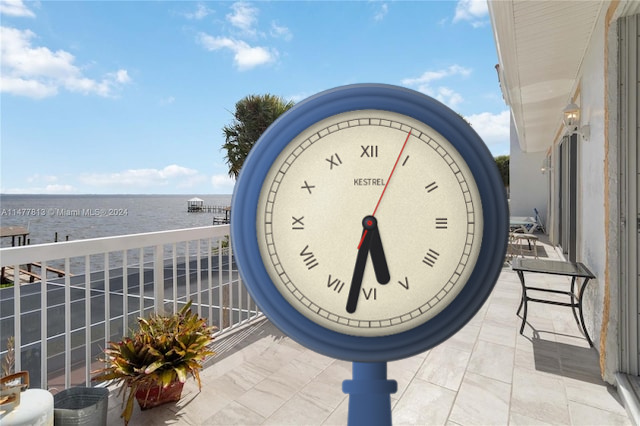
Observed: 5h32m04s
